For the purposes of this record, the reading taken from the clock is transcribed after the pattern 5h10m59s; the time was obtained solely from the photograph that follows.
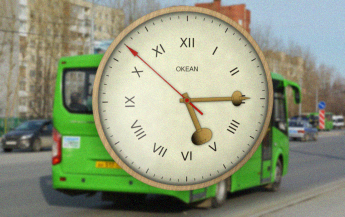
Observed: 5h14m52s
